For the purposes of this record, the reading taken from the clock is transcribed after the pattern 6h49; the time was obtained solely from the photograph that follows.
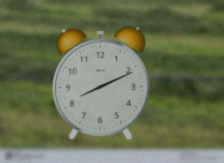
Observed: 8h11
